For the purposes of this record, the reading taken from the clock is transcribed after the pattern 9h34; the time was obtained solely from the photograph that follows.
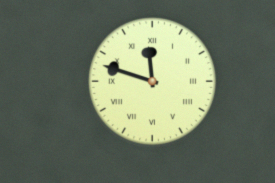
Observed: 11h48
